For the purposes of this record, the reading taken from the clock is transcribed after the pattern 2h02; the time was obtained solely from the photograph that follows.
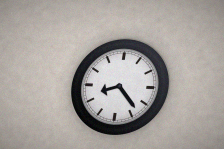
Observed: 8h23
